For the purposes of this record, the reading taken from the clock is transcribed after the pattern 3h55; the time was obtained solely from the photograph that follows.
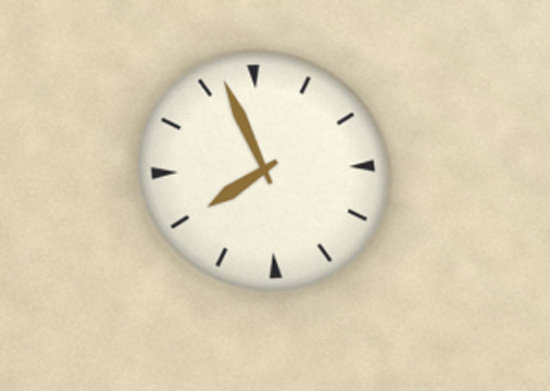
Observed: 7h57
